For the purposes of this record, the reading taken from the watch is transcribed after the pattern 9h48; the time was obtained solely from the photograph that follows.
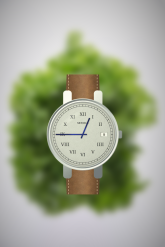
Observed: 12h45
